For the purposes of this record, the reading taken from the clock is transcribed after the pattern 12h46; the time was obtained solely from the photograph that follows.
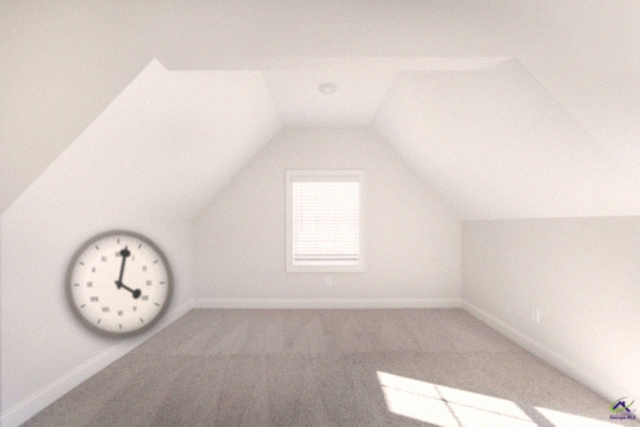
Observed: 4h02
